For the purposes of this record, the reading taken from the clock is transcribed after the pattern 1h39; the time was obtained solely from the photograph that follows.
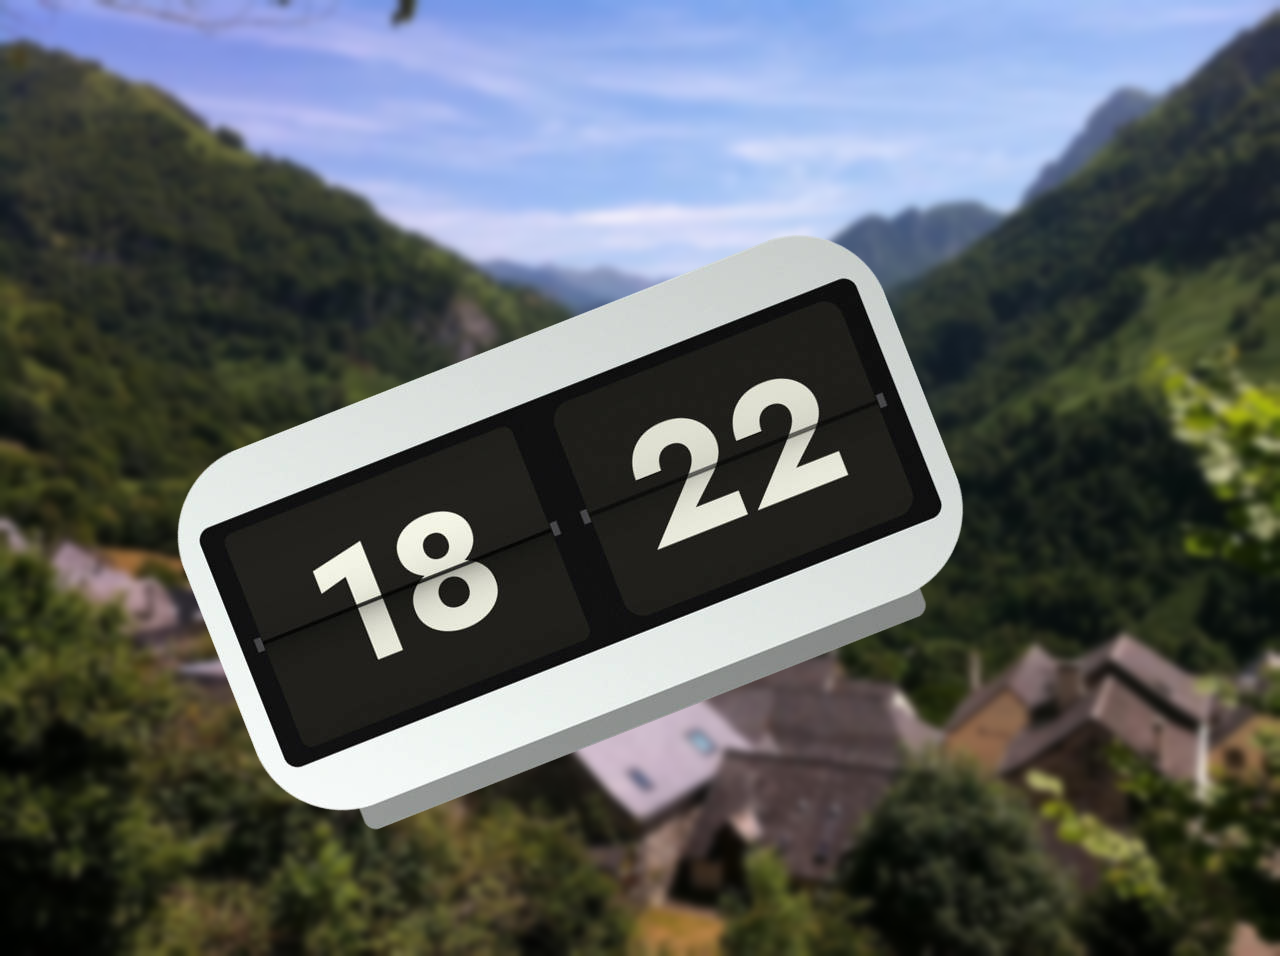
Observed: 18h22
